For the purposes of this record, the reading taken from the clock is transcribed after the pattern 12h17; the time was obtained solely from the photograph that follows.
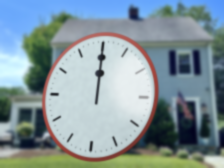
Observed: 12h00
